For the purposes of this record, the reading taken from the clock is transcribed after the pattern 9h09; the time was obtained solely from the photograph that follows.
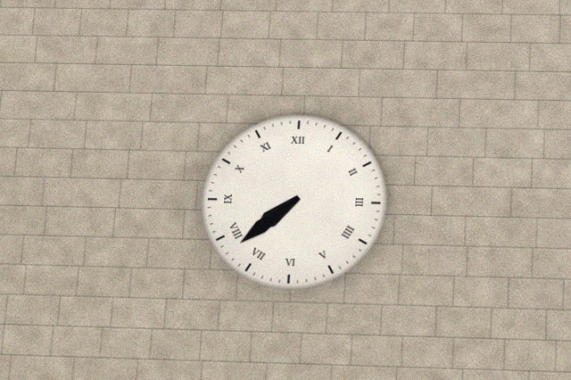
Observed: 7h38
